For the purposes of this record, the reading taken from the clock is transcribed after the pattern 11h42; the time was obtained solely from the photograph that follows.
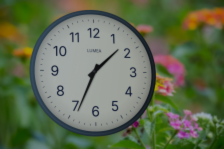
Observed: 1h34
